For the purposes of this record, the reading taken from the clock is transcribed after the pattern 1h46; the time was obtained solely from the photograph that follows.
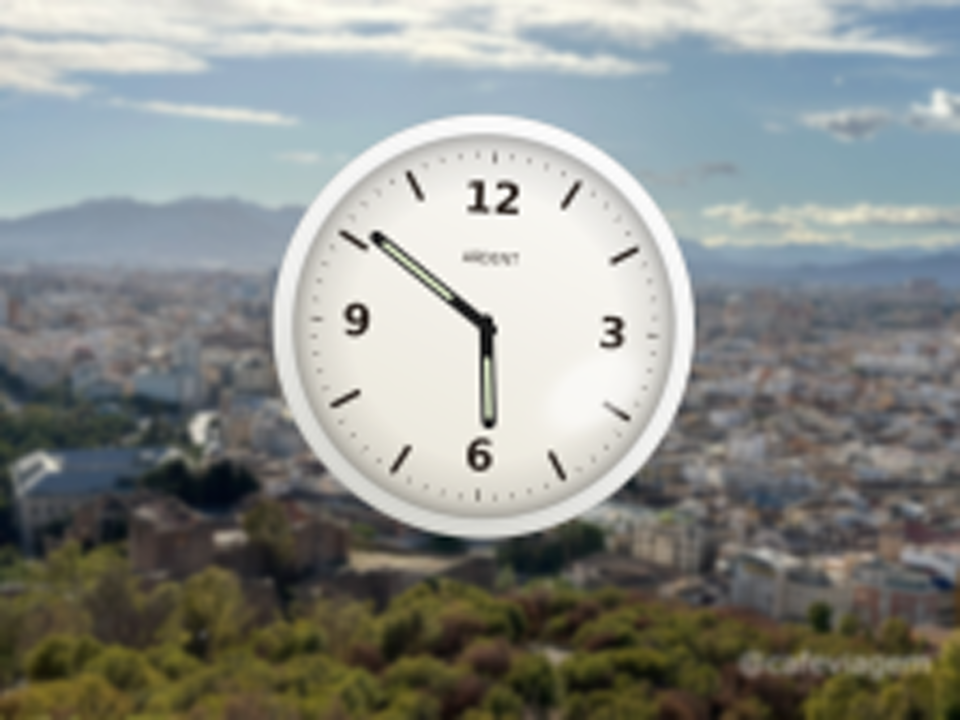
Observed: 5h51
